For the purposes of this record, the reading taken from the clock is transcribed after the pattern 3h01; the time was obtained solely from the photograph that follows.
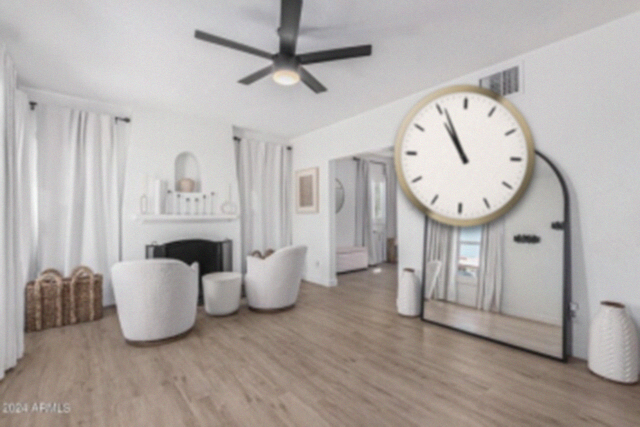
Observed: 10h56
